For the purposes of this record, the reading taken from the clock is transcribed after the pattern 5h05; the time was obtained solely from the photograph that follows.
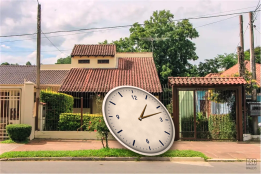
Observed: 1h12
